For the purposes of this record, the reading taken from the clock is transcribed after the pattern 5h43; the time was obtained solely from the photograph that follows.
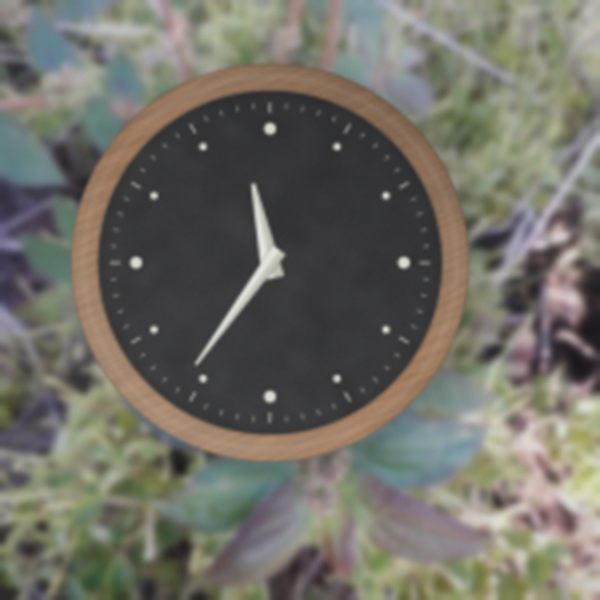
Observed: 11h36
